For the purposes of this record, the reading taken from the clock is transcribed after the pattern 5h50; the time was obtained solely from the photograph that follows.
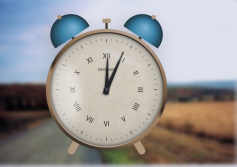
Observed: 12h04
